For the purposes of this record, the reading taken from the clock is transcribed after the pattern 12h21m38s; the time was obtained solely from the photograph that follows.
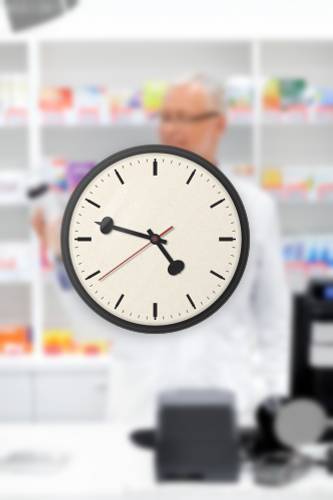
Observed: 4h47m39s
